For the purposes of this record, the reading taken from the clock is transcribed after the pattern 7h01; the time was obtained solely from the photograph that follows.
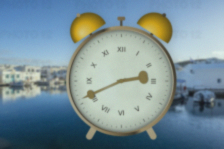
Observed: 2h41
